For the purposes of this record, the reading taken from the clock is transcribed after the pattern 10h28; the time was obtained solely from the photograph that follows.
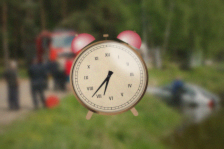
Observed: 6h37
